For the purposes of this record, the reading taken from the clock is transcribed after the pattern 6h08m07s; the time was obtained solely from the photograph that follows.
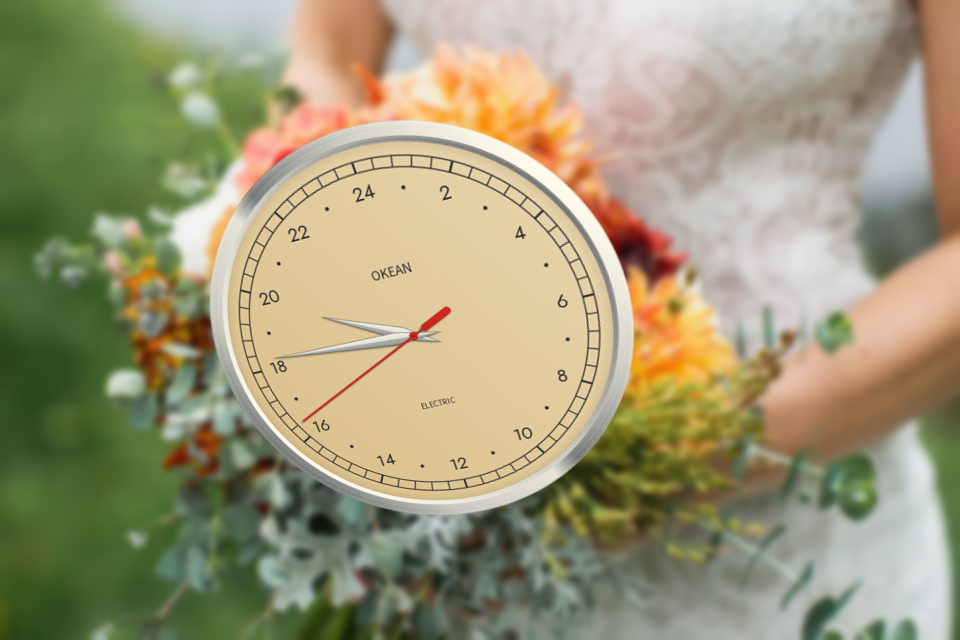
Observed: 19h45m41s
